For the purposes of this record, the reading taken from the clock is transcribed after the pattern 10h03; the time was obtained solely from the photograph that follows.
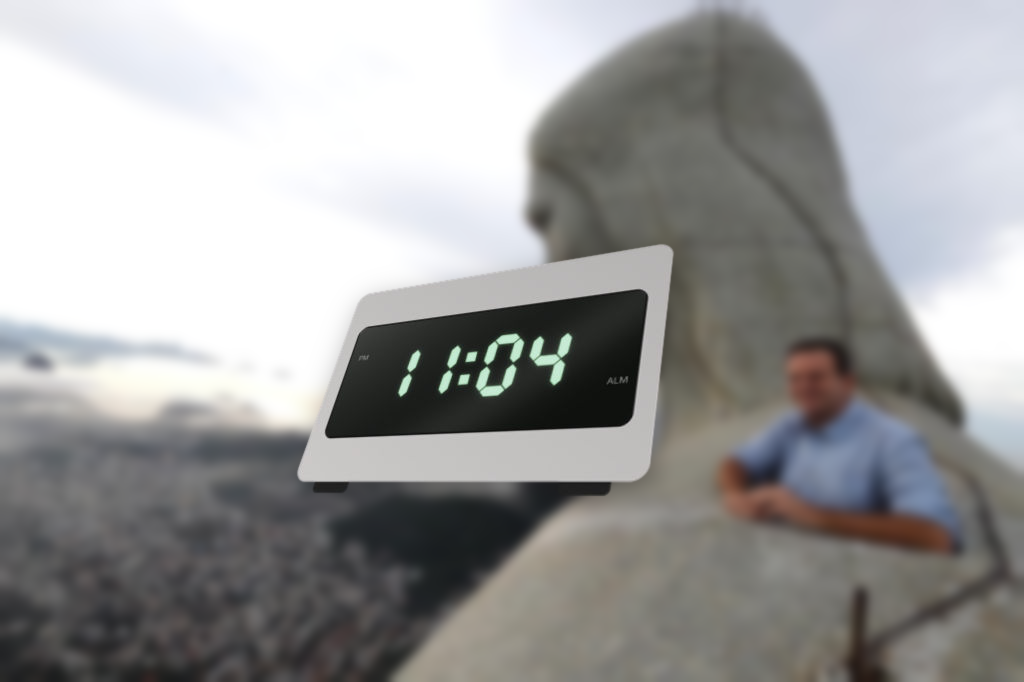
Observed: 11h04
